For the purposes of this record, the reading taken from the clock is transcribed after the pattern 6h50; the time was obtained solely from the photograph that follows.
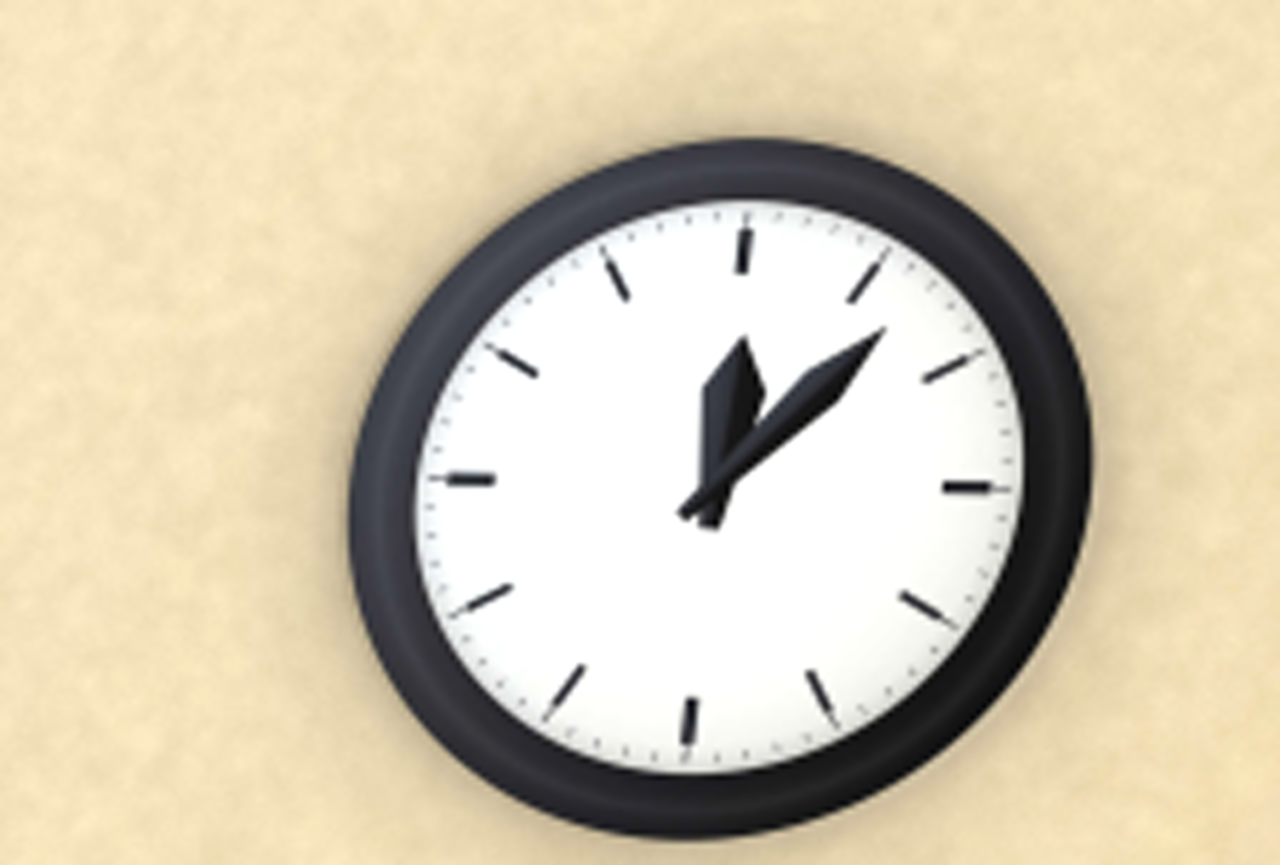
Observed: 12h07
